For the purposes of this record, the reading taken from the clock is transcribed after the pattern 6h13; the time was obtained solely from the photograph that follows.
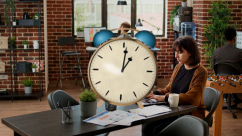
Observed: 1h01
